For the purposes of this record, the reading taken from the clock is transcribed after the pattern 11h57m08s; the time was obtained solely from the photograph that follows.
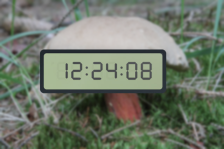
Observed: 12h24m08s
